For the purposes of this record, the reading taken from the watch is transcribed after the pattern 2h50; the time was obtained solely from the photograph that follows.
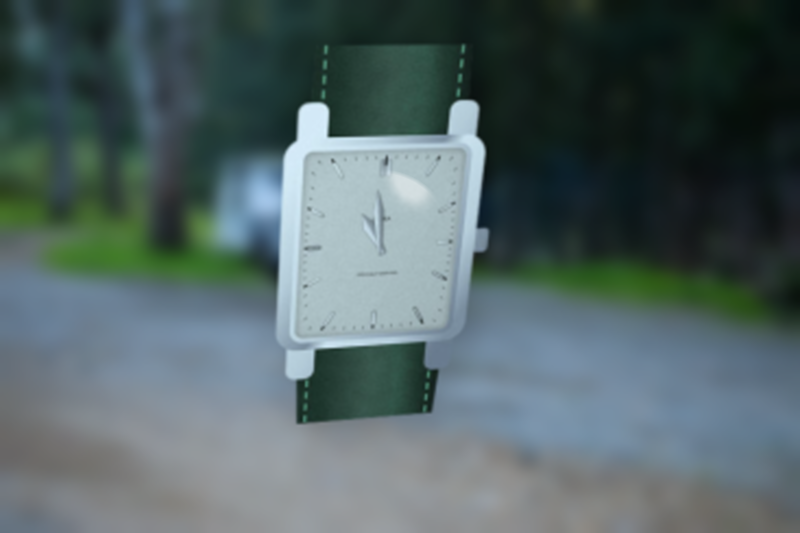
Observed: 10h59
